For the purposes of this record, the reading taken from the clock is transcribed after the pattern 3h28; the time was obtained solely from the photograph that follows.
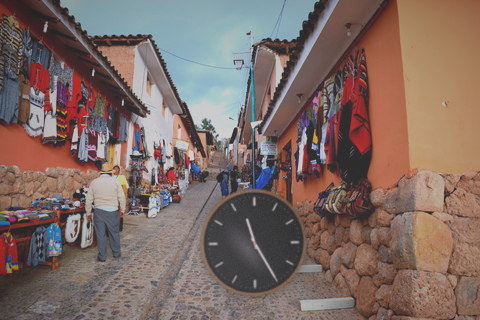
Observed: 11h25
